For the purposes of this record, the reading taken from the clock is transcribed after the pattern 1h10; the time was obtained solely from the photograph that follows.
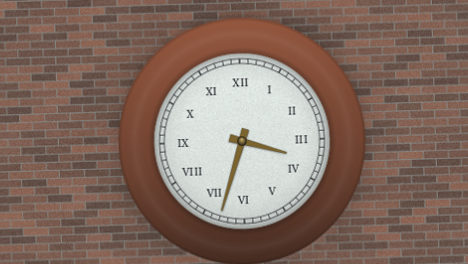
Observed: 3h33
